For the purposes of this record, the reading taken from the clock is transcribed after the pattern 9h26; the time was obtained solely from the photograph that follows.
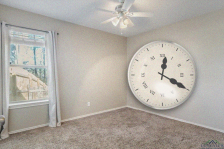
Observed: 12h20
